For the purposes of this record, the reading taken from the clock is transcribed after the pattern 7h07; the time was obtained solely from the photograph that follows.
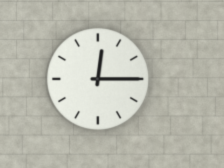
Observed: 12h15
